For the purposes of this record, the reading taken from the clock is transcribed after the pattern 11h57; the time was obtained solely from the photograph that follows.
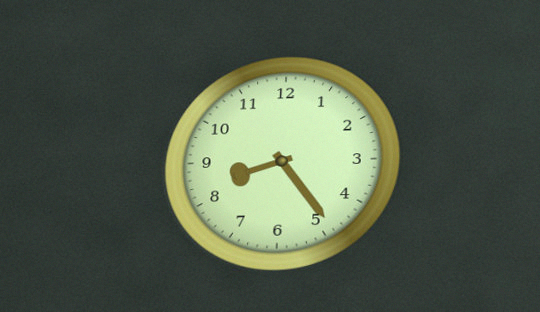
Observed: 8h24
